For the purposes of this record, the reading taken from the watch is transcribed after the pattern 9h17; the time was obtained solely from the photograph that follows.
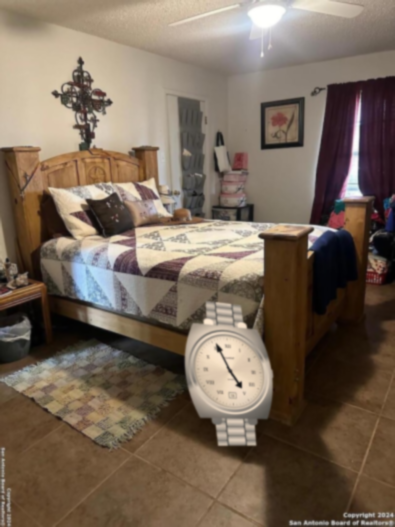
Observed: 4h56
